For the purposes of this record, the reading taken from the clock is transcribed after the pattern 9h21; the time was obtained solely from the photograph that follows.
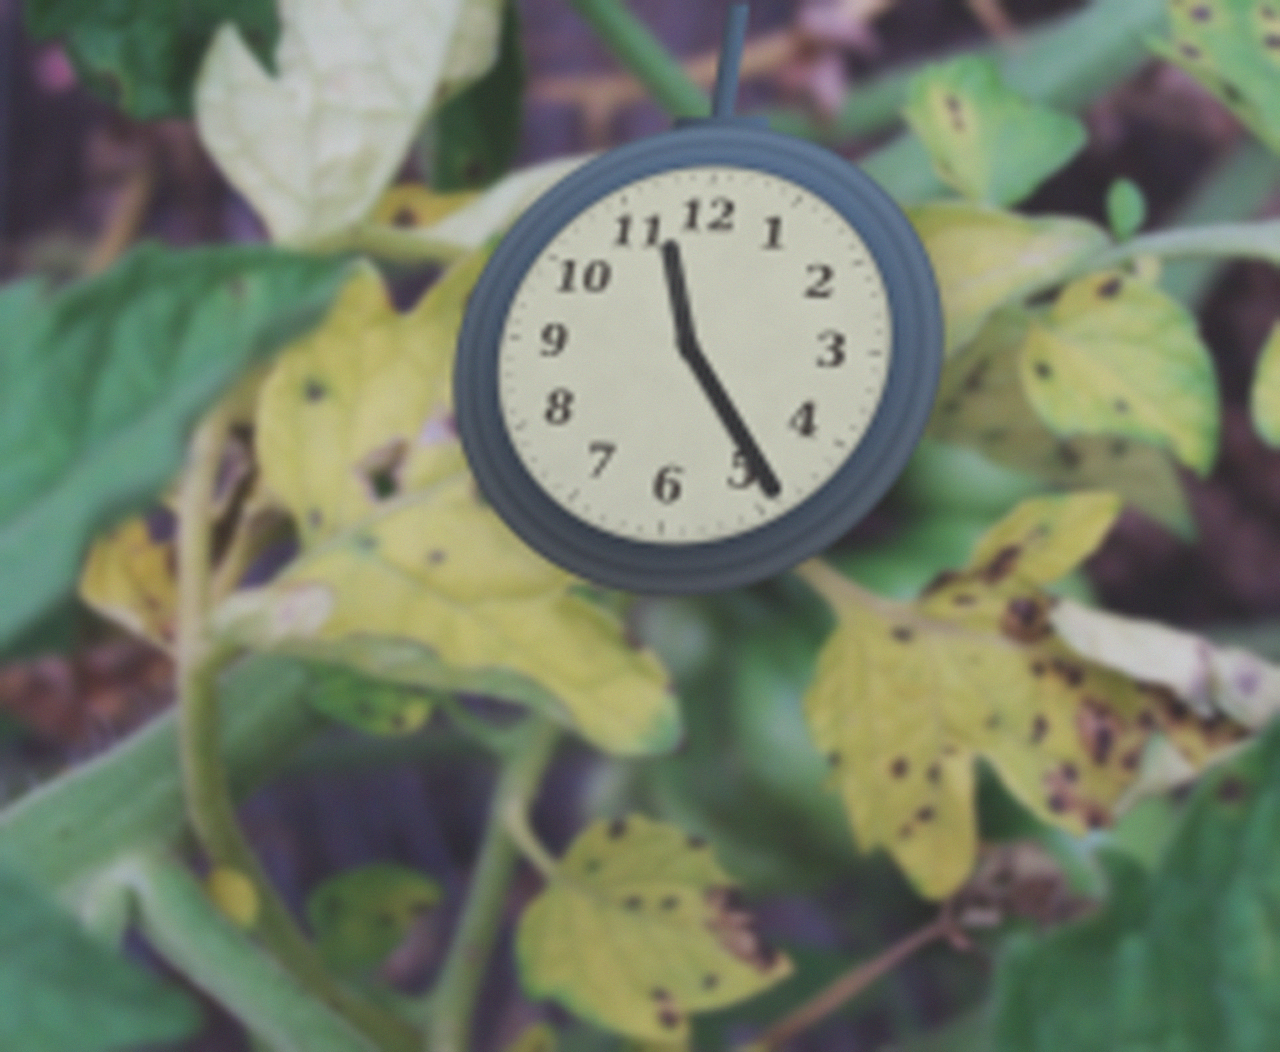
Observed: 11h24
